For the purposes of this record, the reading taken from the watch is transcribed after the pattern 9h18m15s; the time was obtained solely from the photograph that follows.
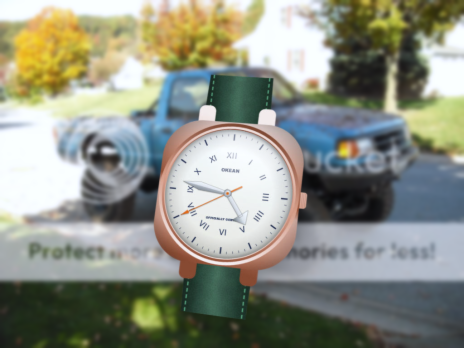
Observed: 4h46m40s
